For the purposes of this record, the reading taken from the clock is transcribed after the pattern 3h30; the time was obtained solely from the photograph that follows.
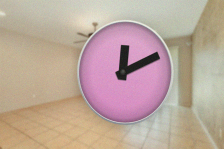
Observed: 12h11
